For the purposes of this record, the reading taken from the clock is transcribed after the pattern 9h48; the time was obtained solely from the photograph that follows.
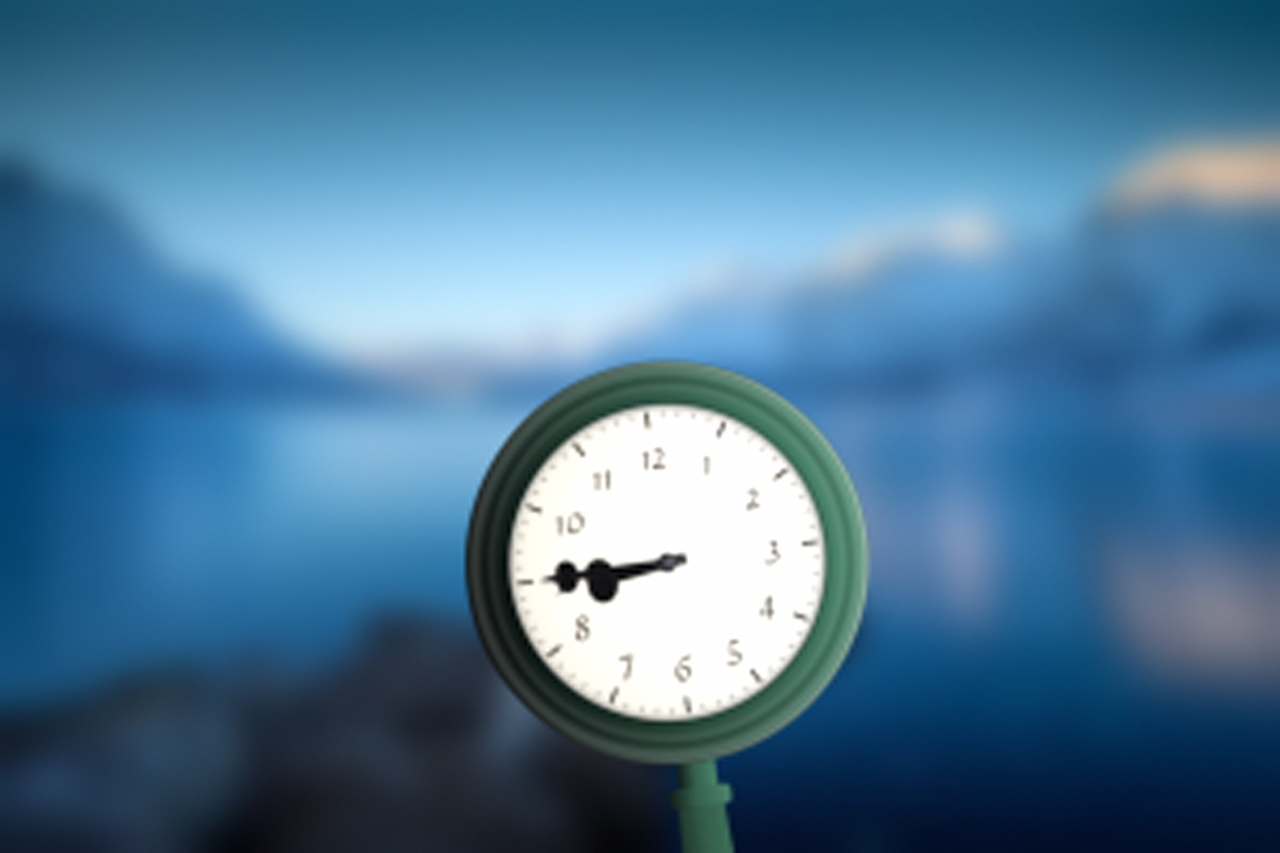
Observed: 8h45
